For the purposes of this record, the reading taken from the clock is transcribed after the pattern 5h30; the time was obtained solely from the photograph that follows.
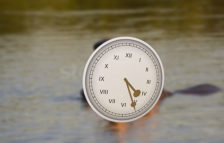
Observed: 4h26
